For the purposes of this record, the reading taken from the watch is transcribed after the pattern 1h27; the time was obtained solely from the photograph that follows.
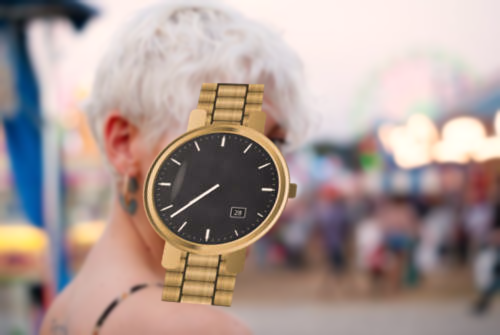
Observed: 7h38
